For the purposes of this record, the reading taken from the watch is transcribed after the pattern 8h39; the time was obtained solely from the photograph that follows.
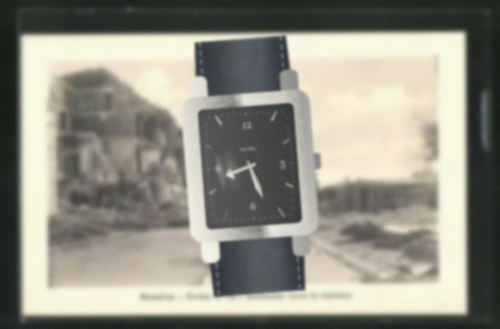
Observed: 8h27
